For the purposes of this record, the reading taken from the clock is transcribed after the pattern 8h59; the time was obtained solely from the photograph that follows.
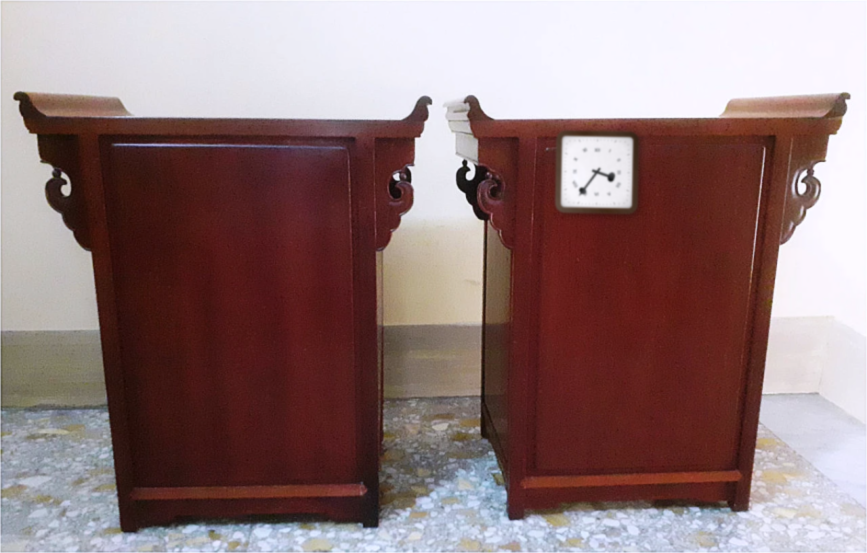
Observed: 3h36
